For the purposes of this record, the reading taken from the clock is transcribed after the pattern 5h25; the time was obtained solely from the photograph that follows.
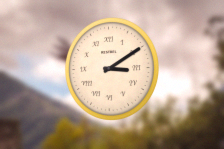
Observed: 3h10
